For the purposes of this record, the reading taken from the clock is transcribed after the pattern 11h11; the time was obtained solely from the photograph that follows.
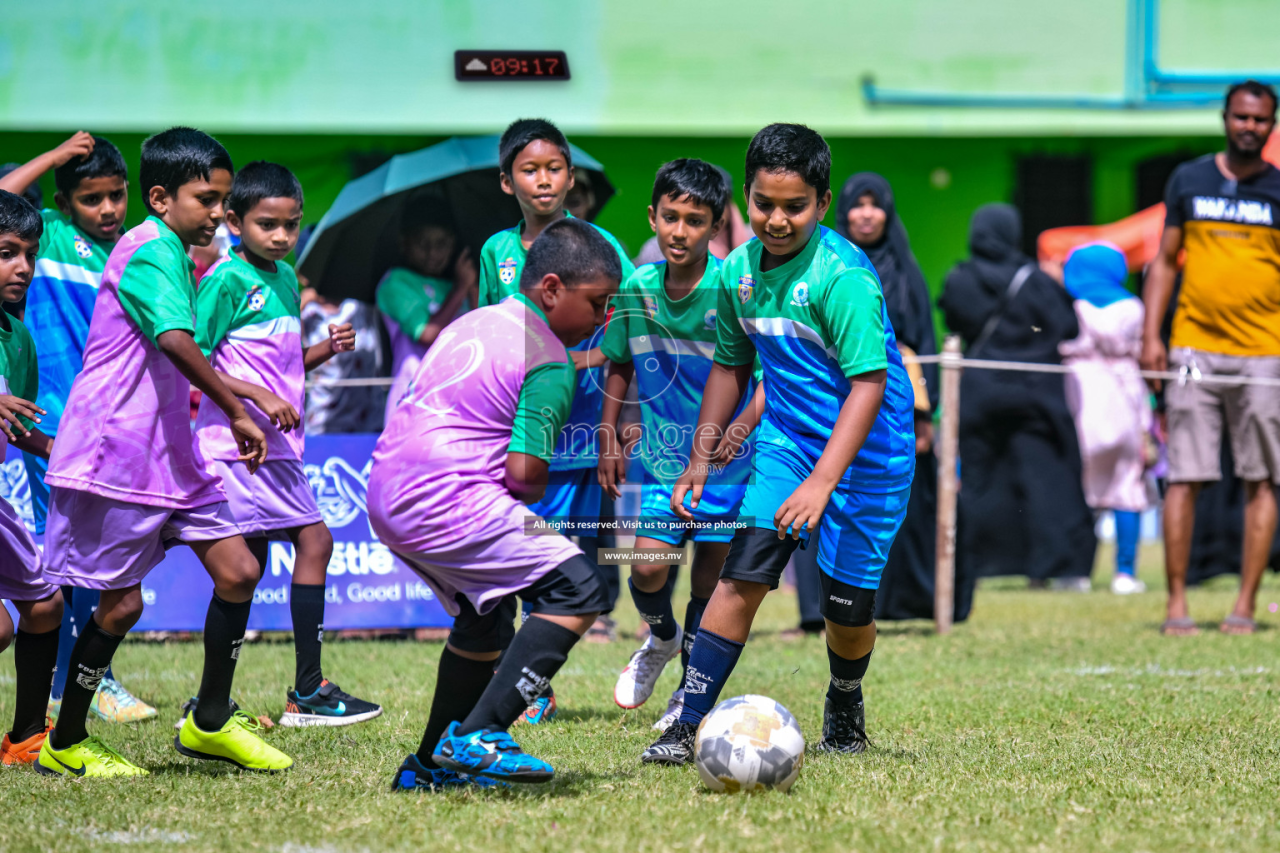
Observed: 9h17
